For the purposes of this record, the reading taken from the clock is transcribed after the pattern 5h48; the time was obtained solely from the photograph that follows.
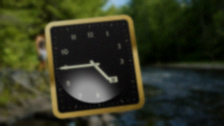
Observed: 4h45
